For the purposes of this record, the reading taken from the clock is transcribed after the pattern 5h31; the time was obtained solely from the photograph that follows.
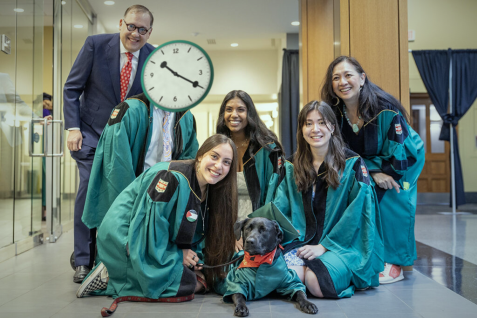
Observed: 10h20
